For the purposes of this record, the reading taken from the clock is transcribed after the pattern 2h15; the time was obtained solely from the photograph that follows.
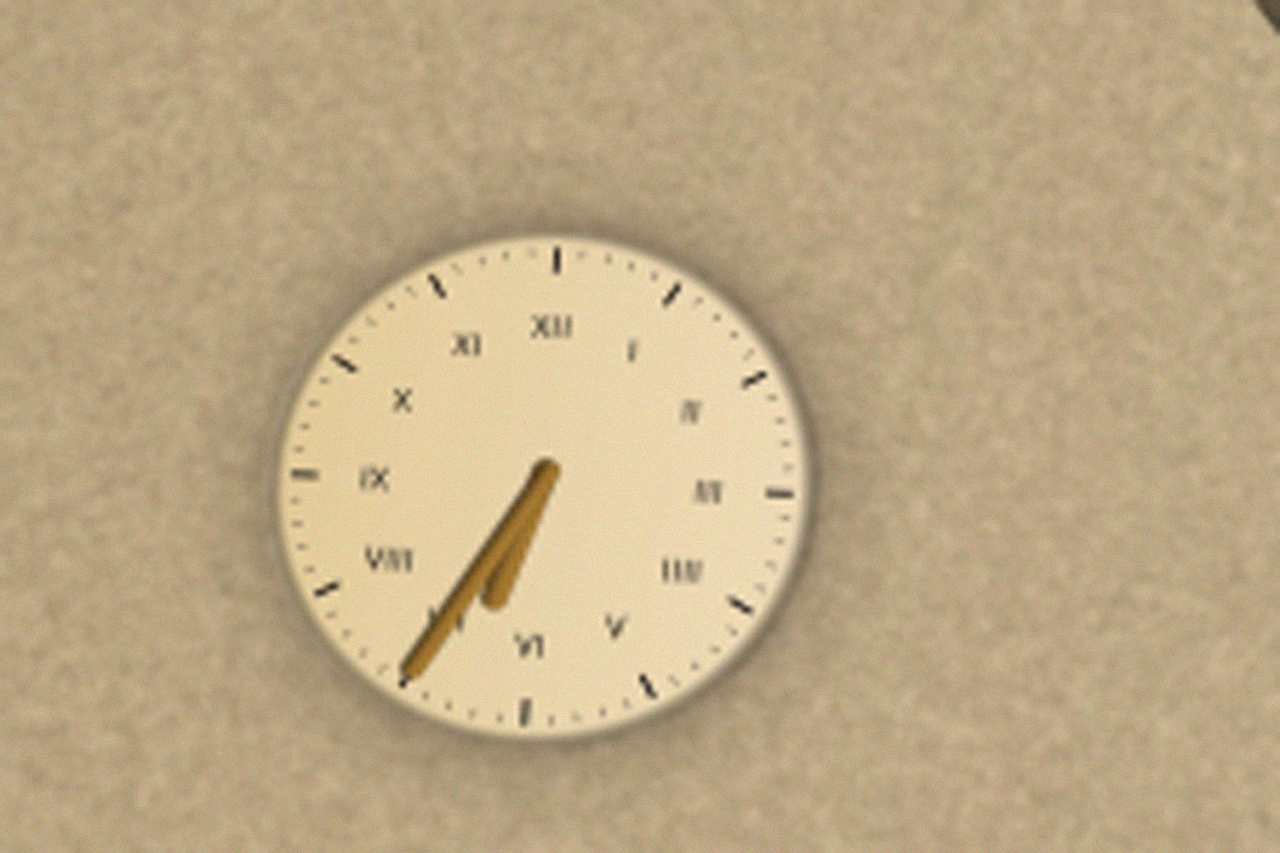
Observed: 6h35
